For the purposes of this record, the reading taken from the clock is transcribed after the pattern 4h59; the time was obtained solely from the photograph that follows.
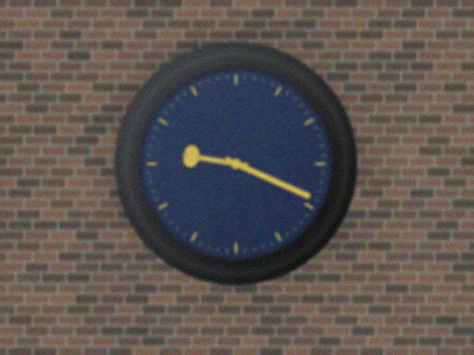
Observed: 9h19
